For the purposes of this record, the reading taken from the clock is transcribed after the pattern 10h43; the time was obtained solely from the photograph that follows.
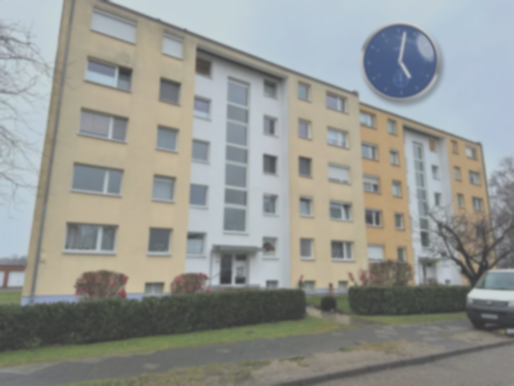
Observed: 5h02
